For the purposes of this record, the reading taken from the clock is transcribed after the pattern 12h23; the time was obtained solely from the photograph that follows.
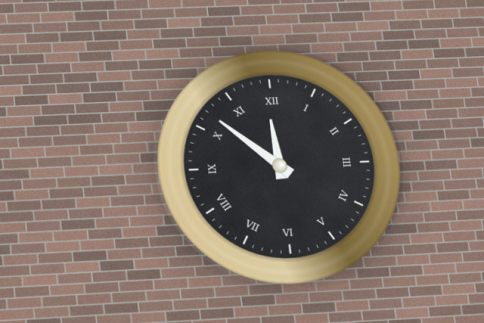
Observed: 11h52
